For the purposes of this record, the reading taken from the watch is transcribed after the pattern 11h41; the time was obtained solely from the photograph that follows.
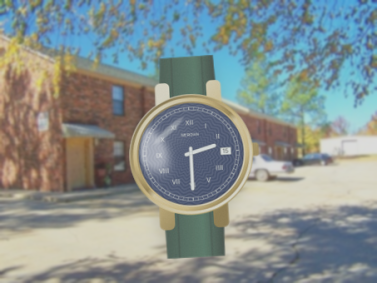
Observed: 2h30
